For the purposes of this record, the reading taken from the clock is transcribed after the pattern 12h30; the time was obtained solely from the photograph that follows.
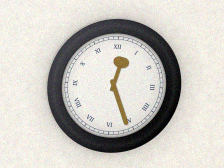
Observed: 12h26
